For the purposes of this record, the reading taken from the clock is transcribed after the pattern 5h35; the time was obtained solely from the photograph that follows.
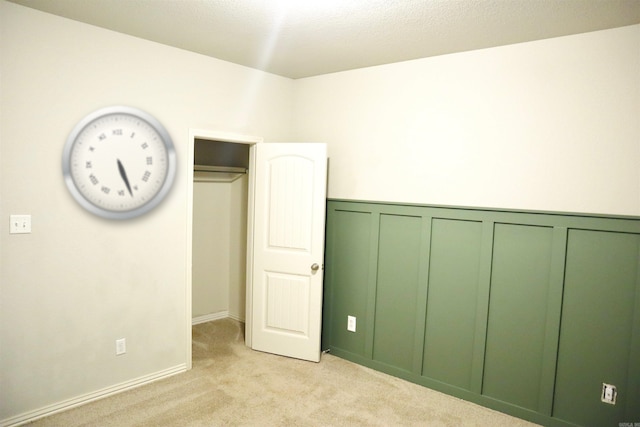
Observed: 5h27
